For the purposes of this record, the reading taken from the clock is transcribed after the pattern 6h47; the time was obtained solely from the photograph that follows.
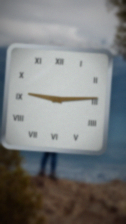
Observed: 9h14
